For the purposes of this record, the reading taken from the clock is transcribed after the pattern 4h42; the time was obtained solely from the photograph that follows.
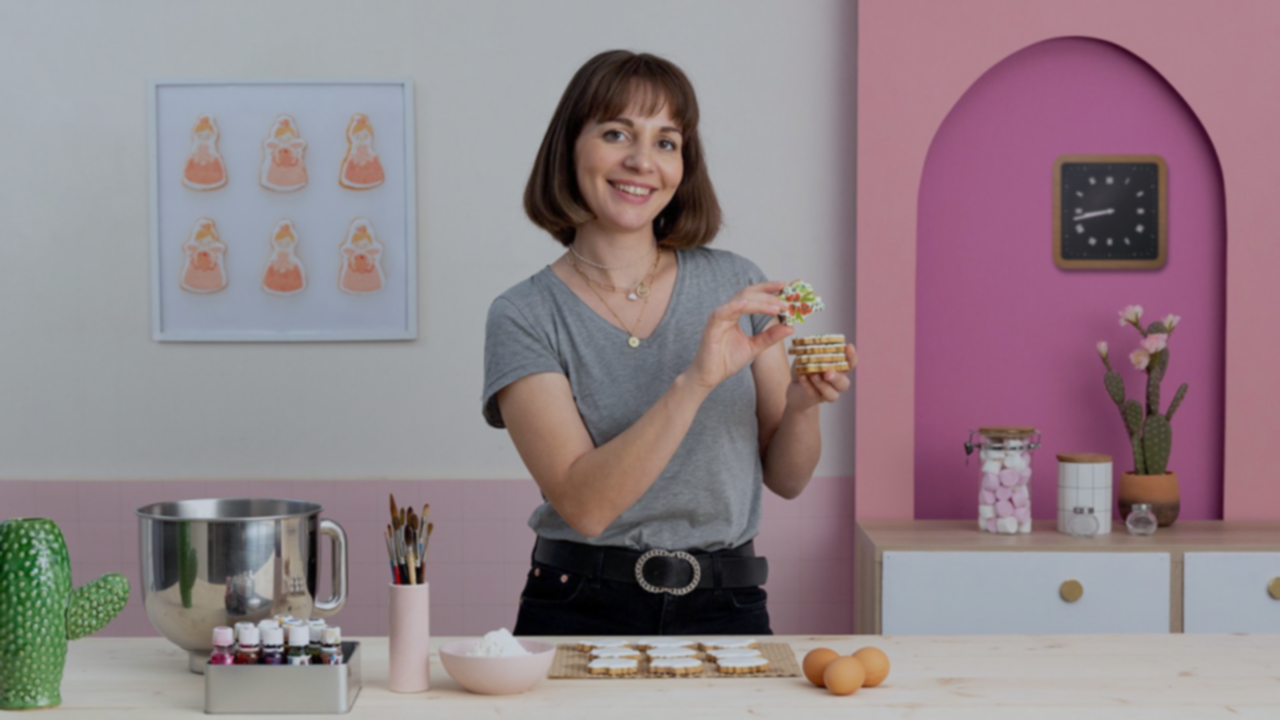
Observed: 8h43
